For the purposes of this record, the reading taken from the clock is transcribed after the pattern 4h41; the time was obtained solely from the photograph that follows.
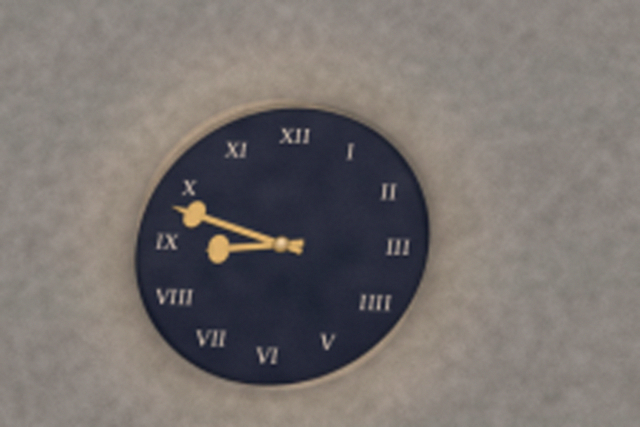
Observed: 8h48
